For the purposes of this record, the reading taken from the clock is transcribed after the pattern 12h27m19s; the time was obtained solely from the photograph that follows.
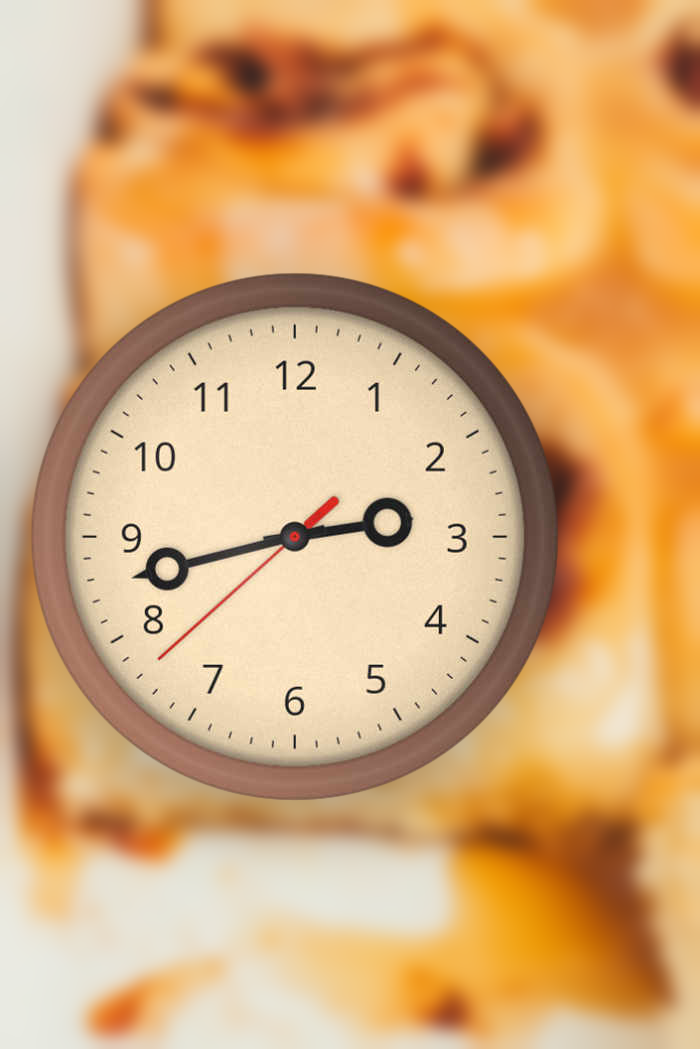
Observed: 2h42m38s
